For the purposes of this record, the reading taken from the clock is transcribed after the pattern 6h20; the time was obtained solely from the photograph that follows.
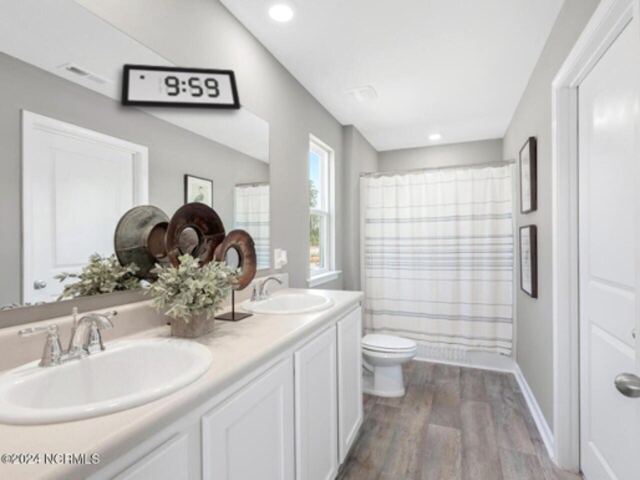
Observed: 9h59
